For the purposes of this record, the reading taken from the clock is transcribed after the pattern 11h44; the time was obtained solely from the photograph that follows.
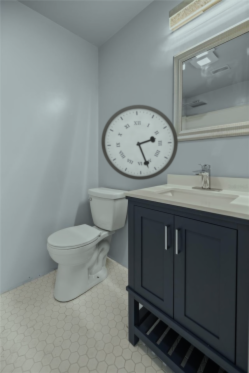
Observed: 2h27
